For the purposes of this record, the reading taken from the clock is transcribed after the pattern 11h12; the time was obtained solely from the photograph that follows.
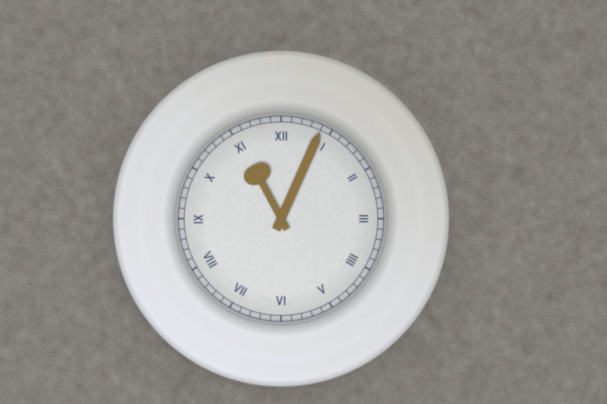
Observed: 11h04
